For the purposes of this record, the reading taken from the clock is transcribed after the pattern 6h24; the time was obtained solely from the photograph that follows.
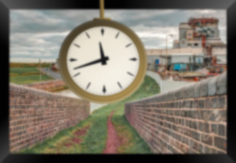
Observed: 11h42
